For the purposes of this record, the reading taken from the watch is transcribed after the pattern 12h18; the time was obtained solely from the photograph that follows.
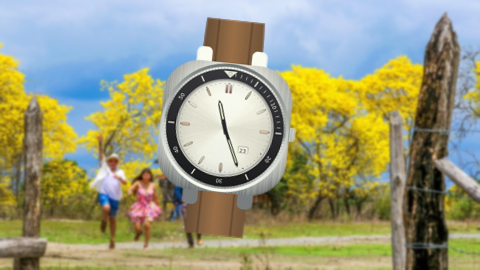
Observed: 11h26
